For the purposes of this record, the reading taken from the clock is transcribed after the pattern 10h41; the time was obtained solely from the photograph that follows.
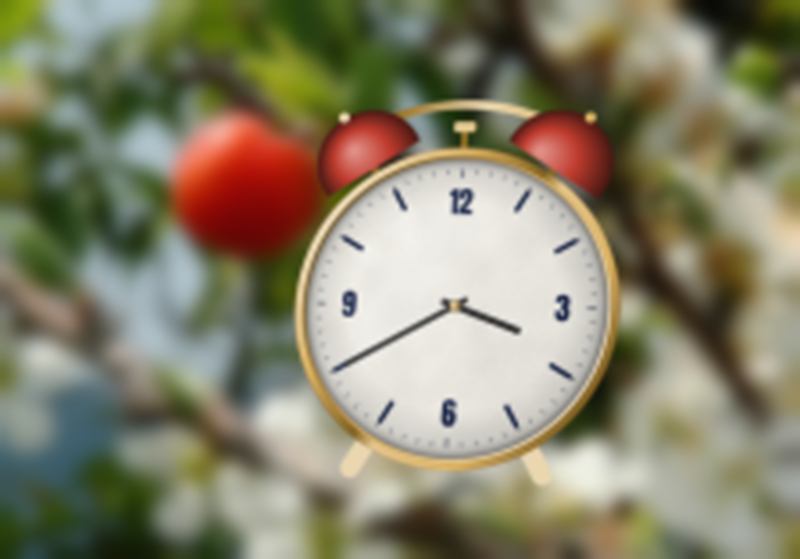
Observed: 3h40
